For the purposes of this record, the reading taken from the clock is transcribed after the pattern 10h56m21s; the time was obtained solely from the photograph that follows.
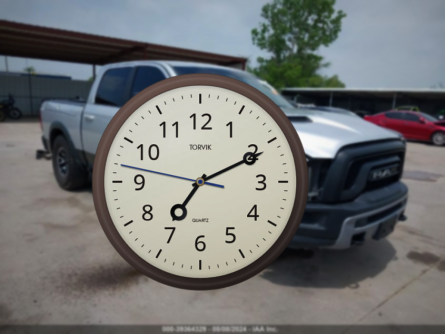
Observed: 7h10m47s
